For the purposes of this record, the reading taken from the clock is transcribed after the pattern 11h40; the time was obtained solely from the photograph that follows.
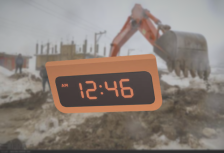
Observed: 12h46
